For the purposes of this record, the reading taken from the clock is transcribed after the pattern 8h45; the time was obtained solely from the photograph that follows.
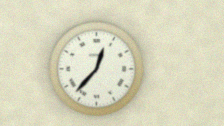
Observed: 12h37
